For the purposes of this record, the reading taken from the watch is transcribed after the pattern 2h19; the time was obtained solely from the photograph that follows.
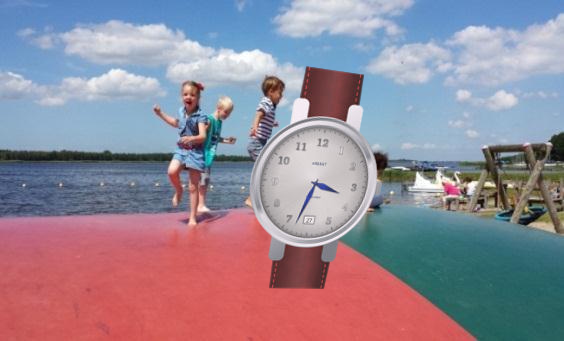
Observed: 3h33
